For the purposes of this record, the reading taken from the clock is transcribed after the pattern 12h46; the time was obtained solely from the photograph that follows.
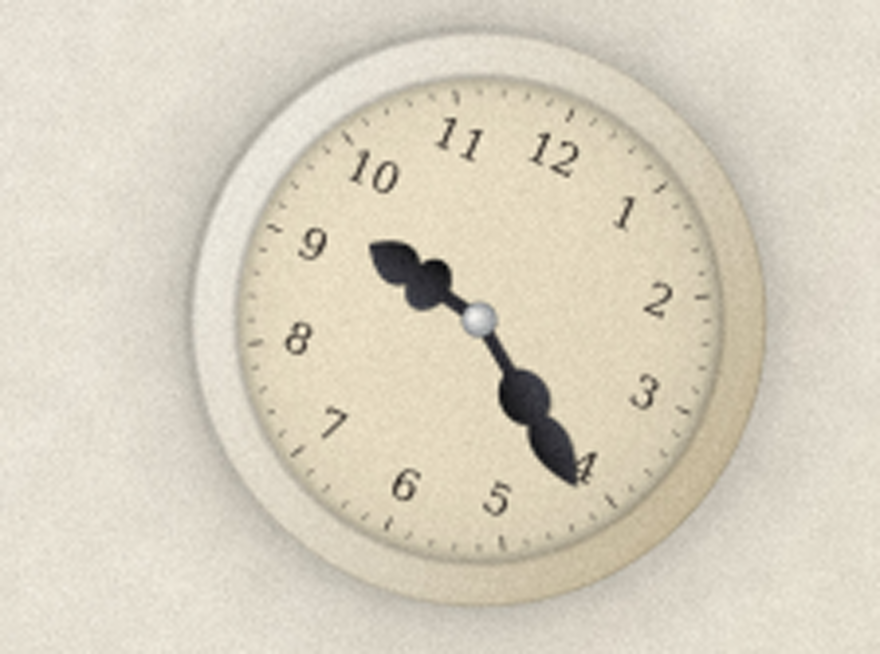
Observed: 9h21
